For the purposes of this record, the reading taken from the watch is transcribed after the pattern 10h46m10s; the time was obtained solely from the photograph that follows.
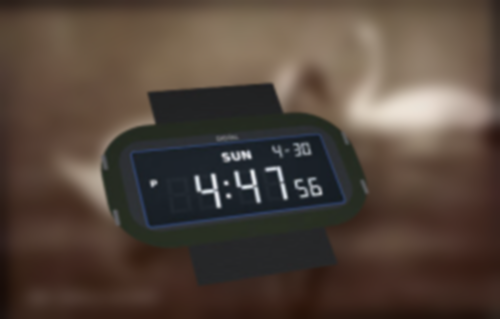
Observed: 4h47m56s
